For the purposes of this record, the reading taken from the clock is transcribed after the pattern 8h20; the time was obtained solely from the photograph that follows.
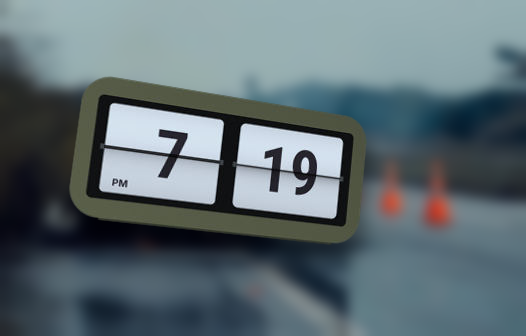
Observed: 7h19
